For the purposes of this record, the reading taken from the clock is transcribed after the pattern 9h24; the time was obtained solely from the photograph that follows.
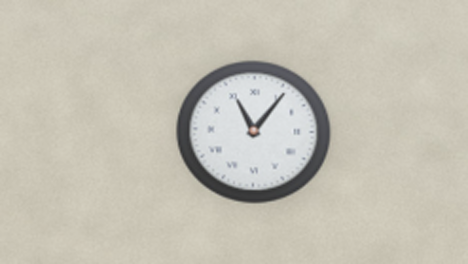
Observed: 11h06
